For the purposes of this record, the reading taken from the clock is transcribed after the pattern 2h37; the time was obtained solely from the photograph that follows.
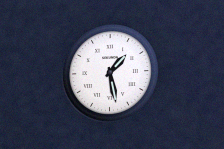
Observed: 1h28
